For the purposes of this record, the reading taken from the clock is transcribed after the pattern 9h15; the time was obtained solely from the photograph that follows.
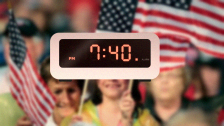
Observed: 7h40
